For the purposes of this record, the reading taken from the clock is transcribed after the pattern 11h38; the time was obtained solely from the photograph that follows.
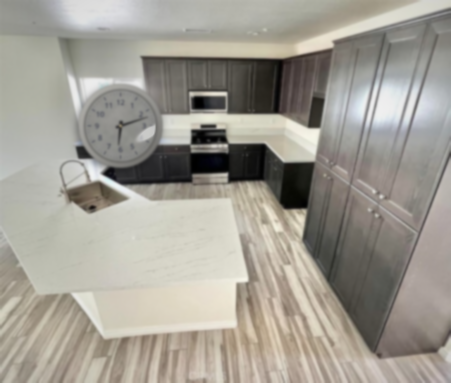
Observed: 6h12
